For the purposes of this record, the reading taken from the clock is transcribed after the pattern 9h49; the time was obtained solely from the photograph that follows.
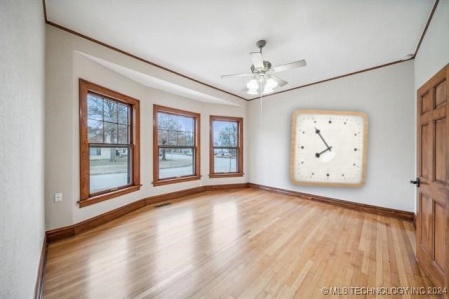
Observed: 7h54
